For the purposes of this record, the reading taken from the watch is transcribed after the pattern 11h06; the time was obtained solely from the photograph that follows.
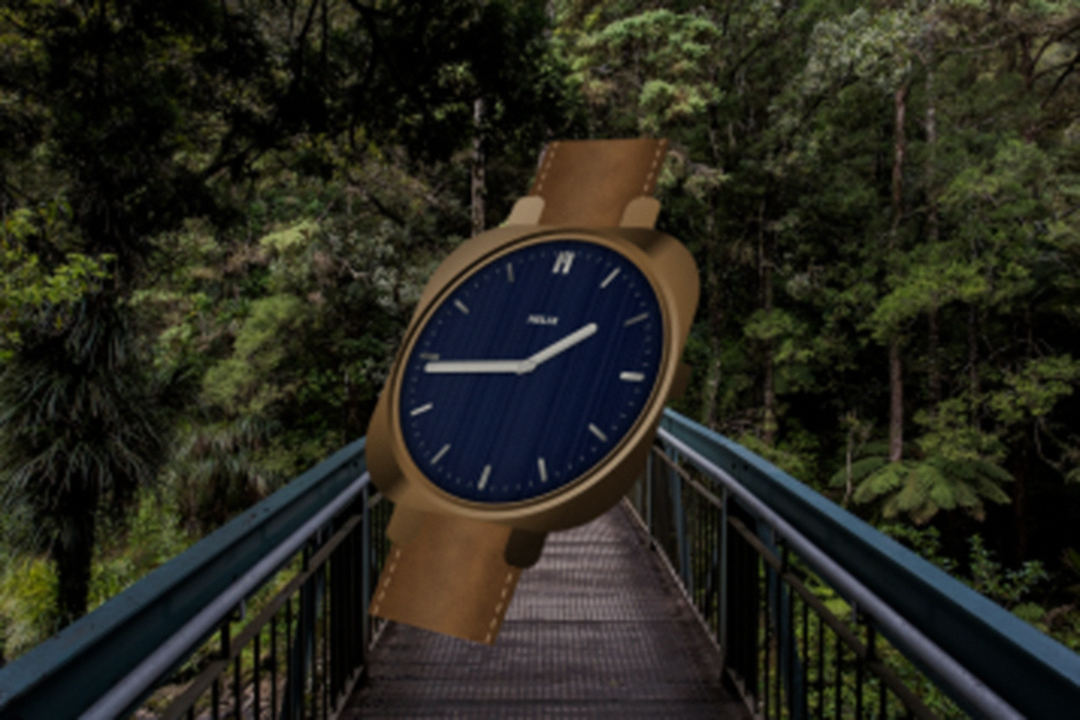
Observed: 1h44
